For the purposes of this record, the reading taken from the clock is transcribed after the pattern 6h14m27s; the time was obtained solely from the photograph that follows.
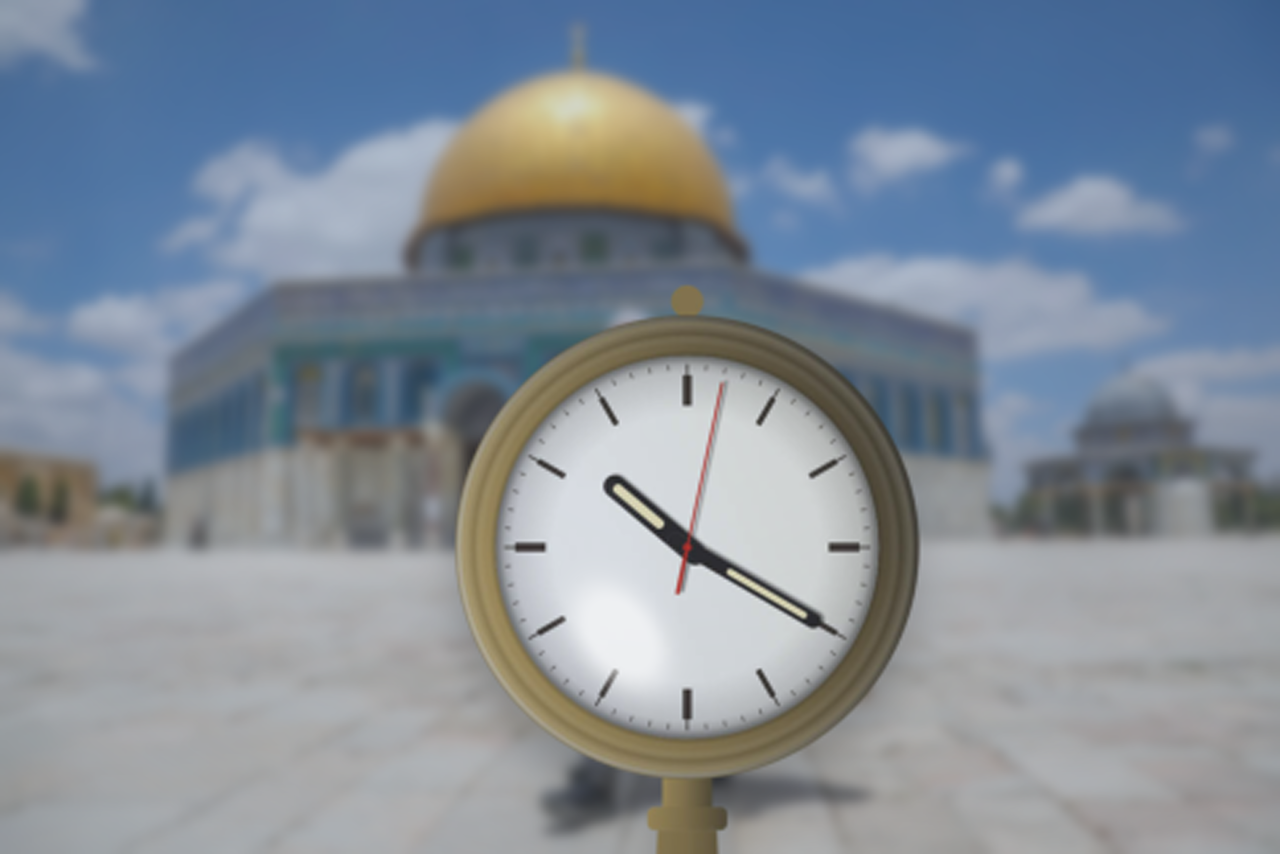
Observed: 10h20m02s
